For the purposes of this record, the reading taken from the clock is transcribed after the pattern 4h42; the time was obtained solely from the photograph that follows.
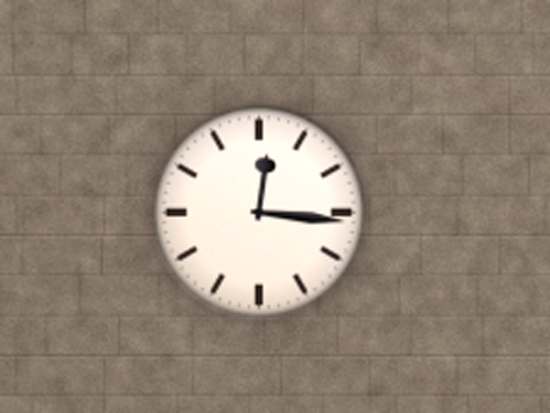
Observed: 12h16
